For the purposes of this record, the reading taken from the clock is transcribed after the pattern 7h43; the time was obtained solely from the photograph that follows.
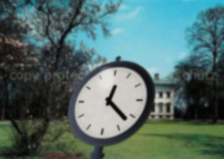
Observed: 12h22
